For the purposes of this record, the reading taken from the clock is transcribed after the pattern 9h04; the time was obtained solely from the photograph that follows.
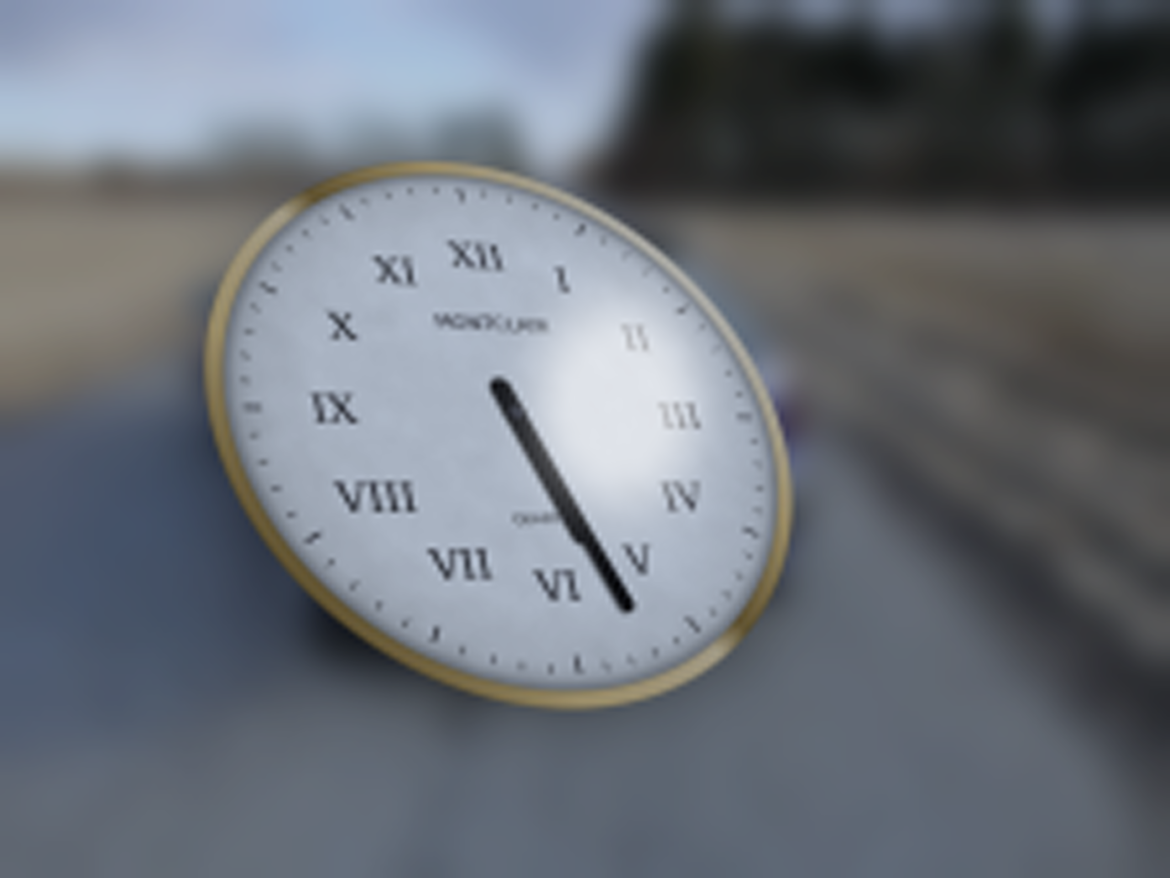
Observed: 5h27
